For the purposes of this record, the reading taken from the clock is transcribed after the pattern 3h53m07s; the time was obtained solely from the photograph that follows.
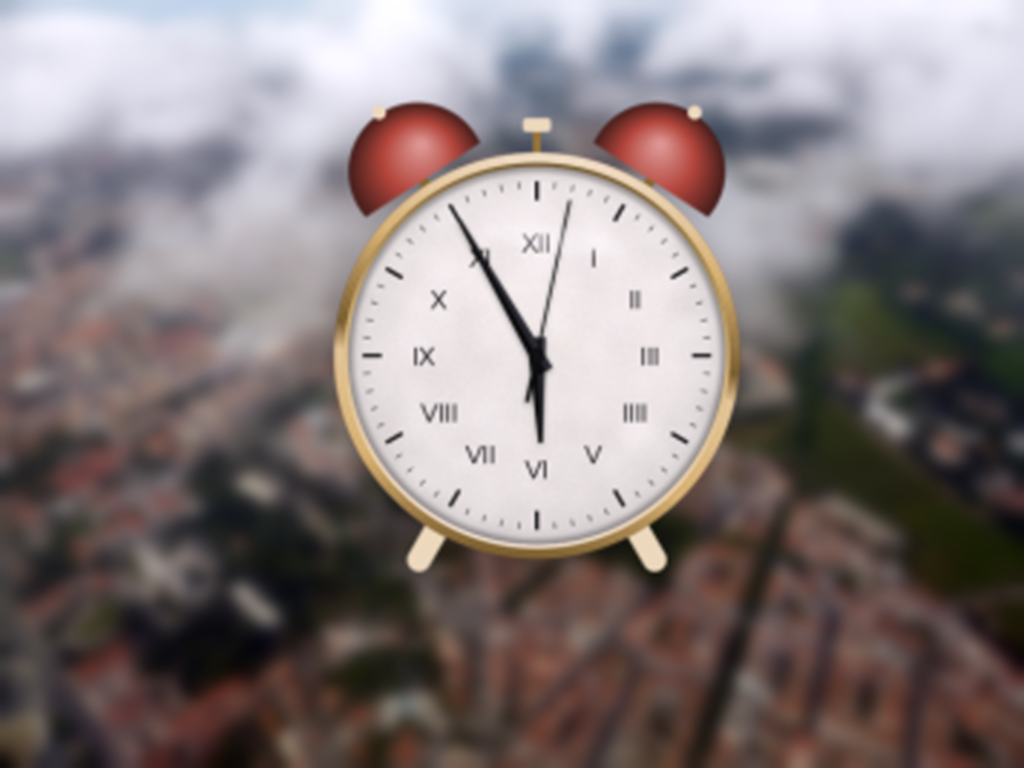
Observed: 5h55m02s
